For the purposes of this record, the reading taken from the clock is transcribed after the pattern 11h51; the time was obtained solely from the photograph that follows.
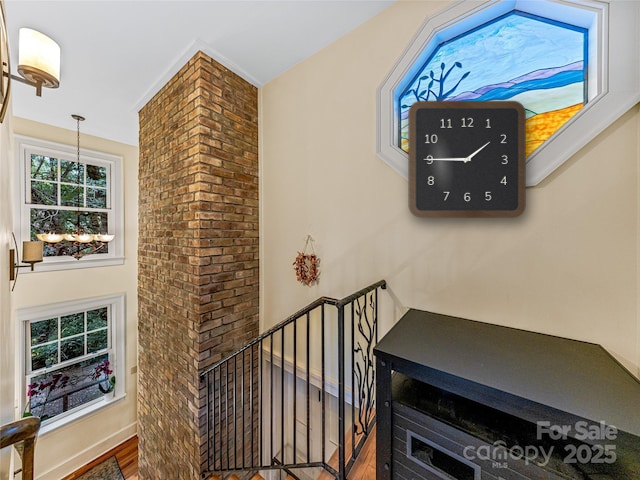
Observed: 1h45
